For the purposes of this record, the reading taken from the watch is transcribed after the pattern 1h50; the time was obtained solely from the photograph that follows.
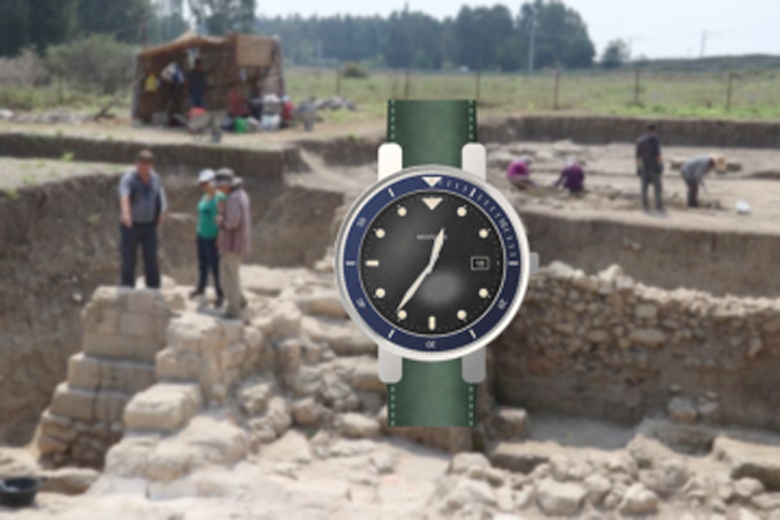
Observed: 12h36
